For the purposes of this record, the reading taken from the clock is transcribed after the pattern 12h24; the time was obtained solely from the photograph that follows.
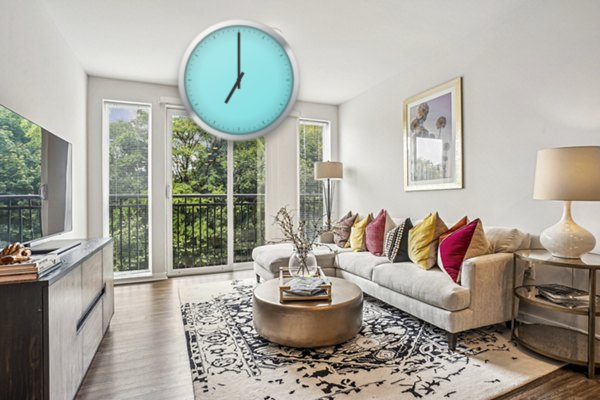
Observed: 7h00
